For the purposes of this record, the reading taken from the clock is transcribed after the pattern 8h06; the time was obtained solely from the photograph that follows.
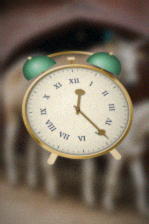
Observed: 12h24
